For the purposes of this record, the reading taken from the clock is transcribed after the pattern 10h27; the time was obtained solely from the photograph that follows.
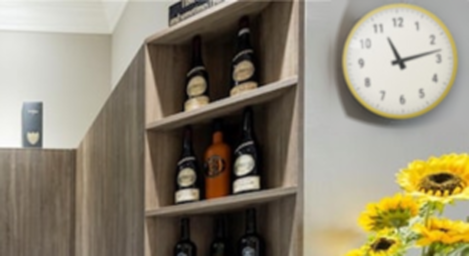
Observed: 11h13
